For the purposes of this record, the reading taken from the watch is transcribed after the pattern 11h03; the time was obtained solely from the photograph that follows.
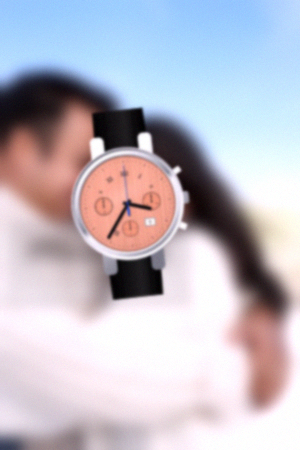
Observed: 3h36
